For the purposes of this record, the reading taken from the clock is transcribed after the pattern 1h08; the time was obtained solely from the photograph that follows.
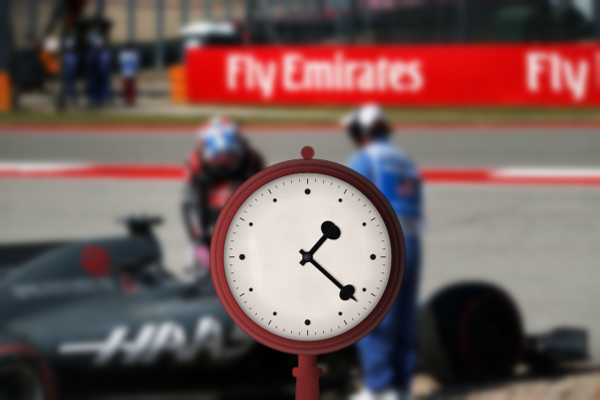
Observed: 1h22
